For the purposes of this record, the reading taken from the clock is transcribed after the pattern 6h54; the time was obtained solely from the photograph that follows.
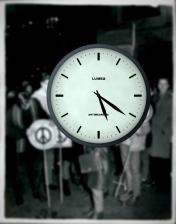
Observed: 5h21
